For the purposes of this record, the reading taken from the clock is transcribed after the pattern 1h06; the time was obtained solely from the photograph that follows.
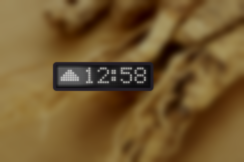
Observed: 12h58
